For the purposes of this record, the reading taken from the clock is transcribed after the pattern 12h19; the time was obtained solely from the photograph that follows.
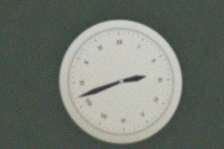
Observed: 2h42
